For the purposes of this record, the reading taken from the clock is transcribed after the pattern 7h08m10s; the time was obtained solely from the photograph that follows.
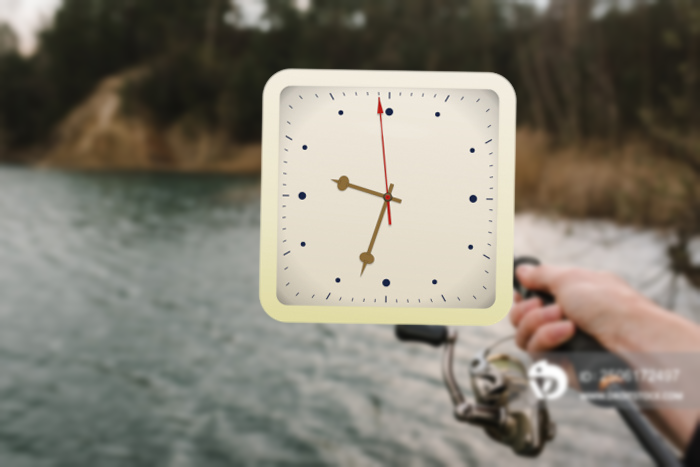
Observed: 9h32m59s
